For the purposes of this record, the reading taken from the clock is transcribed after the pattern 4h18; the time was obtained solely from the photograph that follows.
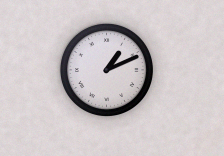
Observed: 1h11
